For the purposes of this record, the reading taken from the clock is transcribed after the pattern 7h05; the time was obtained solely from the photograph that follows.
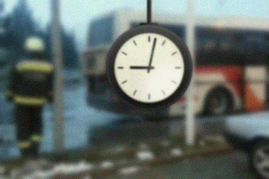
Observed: 9h02
